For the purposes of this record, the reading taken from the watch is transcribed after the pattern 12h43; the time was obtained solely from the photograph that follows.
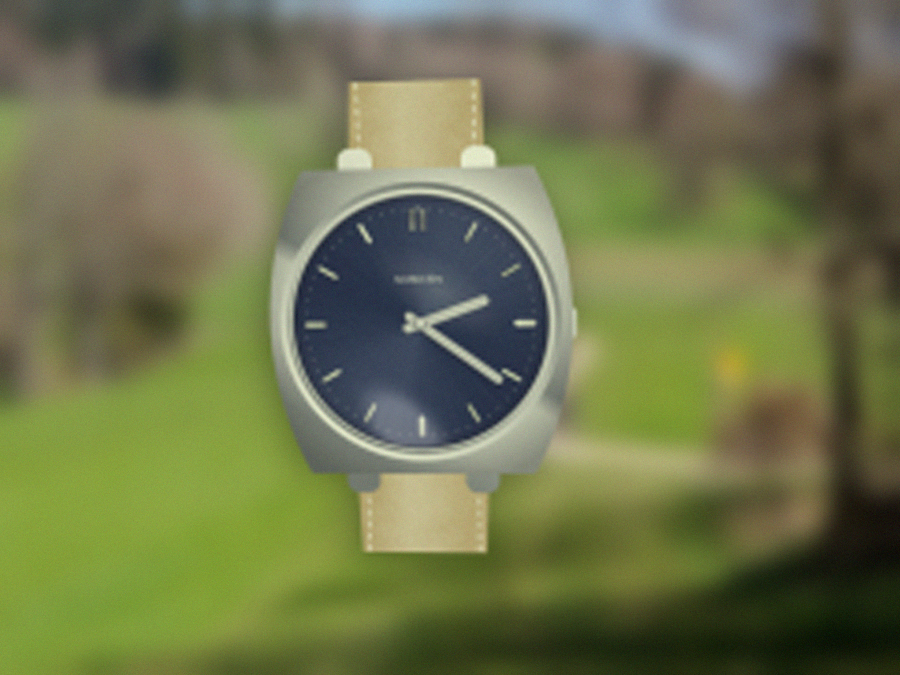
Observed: 2h21
